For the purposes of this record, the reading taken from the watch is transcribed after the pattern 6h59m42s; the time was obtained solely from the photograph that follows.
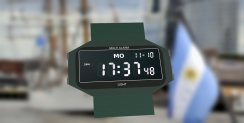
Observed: 17h37m48s
